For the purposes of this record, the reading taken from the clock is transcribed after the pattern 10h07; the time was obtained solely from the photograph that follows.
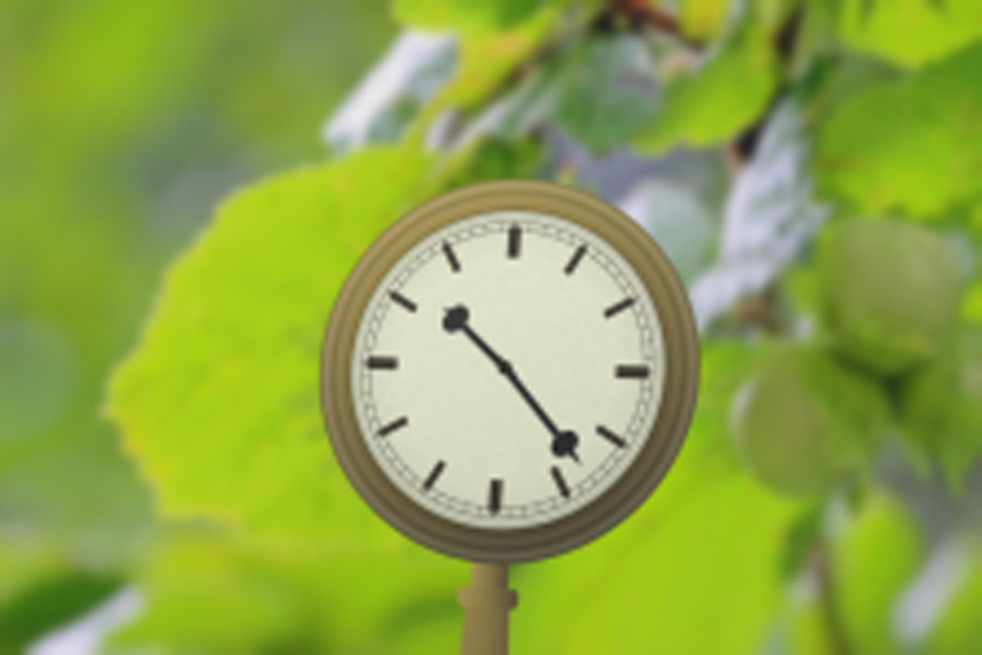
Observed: 10h23
